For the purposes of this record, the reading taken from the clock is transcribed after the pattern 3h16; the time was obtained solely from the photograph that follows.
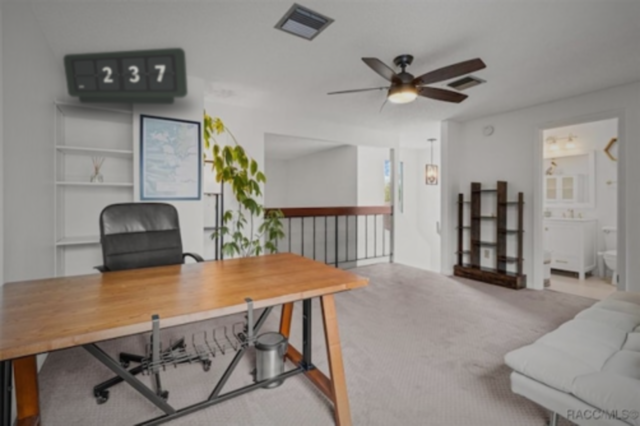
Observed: 2h37
